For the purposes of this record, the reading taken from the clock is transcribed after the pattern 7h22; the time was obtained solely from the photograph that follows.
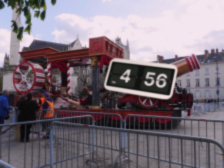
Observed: 4h56
